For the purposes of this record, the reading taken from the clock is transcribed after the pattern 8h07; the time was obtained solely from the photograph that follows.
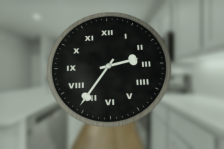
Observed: 2h36
